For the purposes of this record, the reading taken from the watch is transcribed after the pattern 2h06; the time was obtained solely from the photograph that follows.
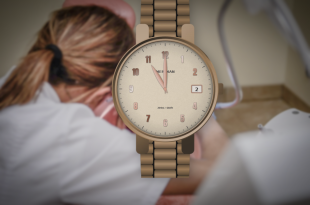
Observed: 11h00
